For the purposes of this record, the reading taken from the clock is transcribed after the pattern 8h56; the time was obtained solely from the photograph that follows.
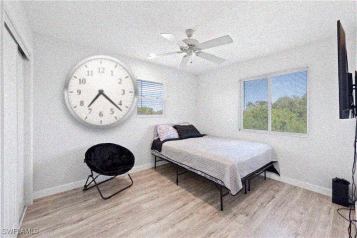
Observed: 7h22
